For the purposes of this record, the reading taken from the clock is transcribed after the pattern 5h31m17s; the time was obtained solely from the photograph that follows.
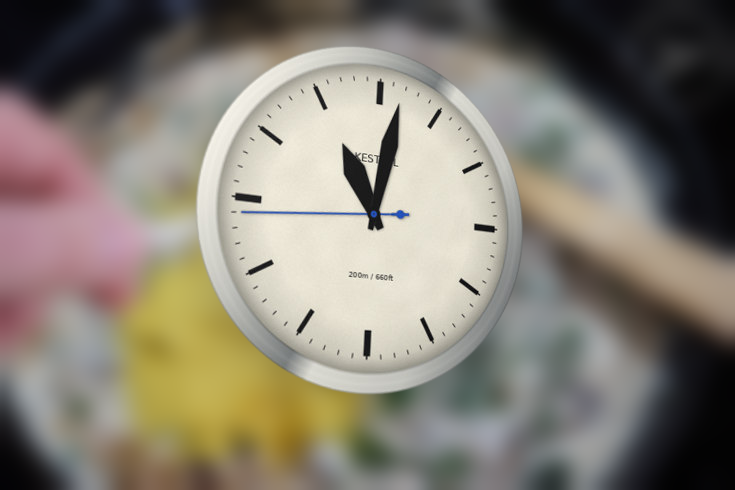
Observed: 11h01m44s
